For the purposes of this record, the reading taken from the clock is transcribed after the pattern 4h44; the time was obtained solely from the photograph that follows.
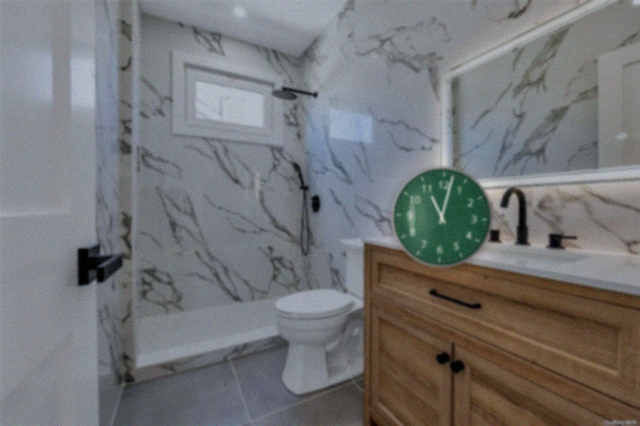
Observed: 11h02
